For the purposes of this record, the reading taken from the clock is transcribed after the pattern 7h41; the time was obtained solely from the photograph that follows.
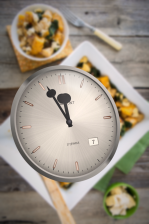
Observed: 11h56
